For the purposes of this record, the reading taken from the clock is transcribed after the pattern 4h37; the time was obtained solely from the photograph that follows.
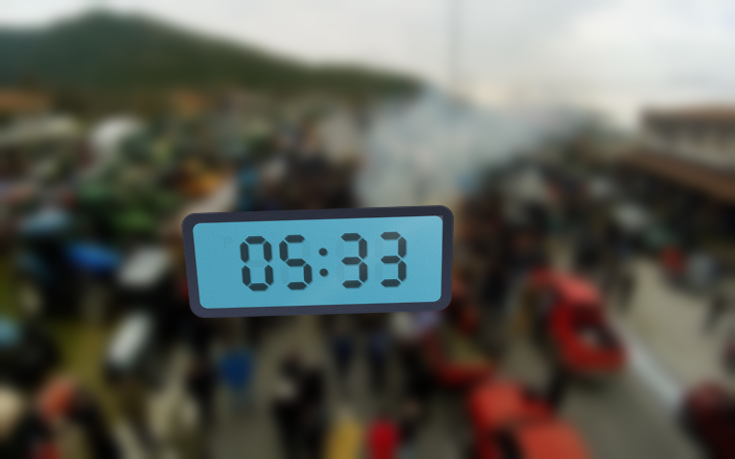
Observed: 5h33
